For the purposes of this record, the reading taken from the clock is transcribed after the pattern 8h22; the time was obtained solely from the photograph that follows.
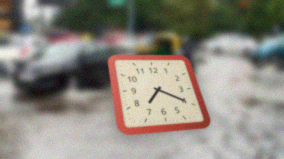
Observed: 7h20
